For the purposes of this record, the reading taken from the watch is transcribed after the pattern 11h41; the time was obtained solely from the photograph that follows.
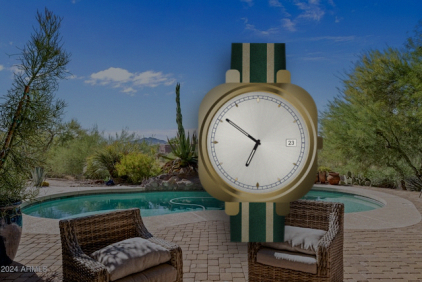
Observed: 6h51
